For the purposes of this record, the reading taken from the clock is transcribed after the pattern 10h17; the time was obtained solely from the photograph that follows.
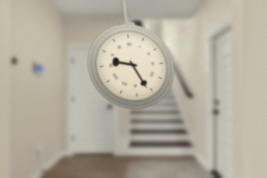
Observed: 9h26
